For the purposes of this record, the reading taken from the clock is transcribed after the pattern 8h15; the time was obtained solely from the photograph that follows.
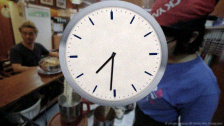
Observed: 7h31
